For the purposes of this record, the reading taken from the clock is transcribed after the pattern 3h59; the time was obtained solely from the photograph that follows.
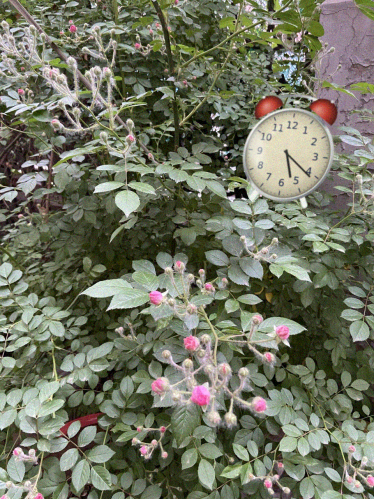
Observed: 5h21
